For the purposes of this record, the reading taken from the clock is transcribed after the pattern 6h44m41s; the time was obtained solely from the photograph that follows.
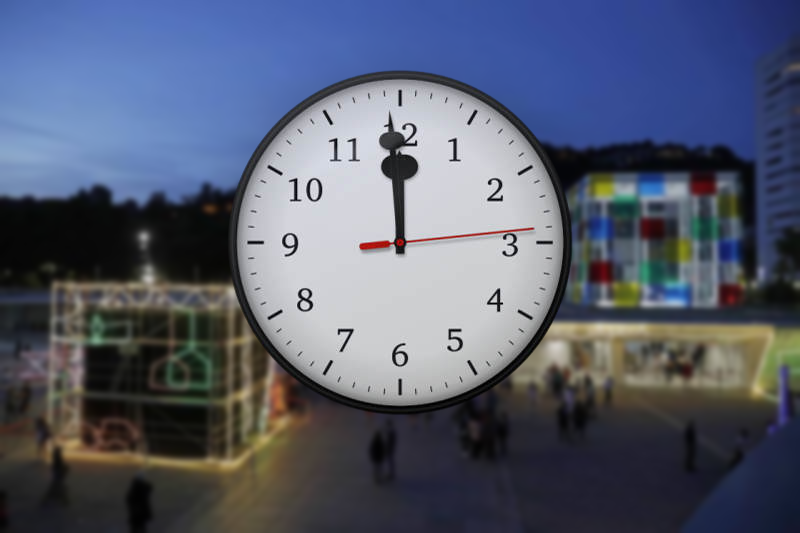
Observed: 11h59m14s
